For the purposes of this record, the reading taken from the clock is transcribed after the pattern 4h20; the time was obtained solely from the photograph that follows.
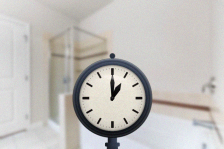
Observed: 1h00
